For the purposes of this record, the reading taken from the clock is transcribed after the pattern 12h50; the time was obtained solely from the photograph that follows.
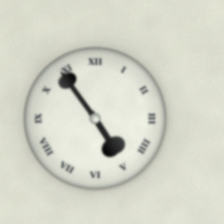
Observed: 4h54
